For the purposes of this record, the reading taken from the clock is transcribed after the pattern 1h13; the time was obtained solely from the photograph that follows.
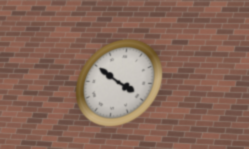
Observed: 3h50
